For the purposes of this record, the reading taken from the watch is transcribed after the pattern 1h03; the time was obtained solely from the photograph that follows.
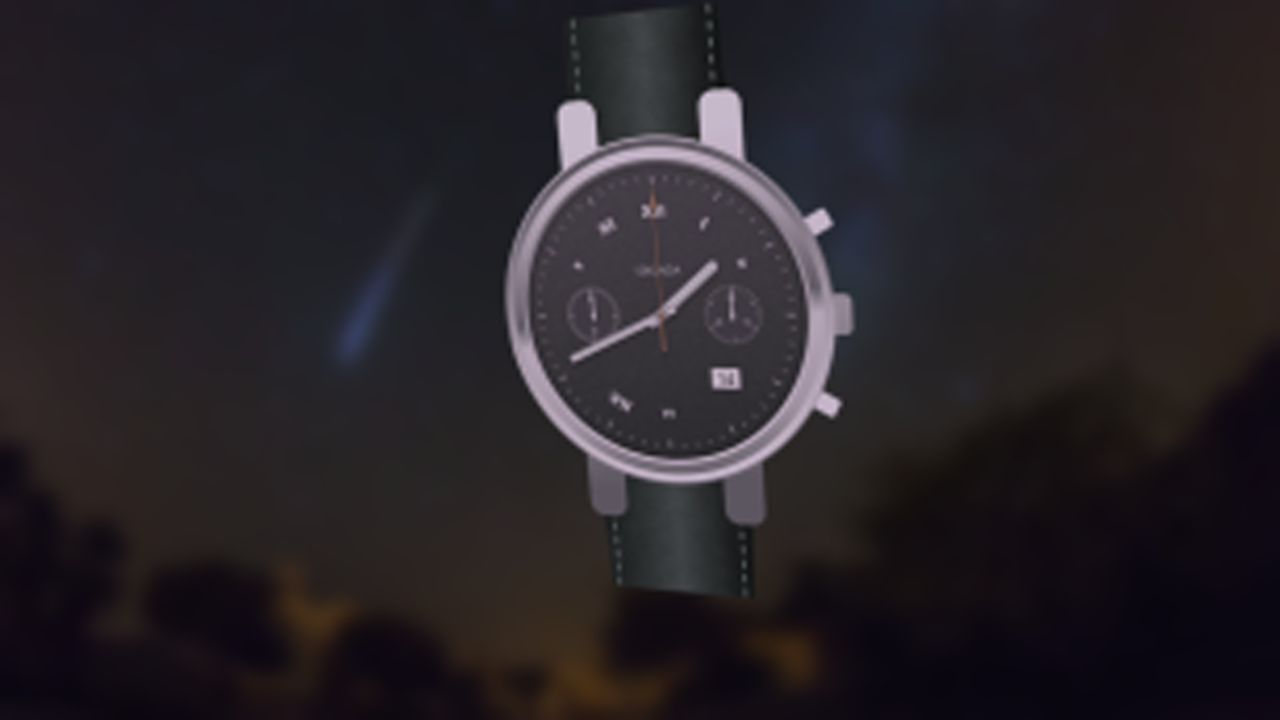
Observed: 1h41
